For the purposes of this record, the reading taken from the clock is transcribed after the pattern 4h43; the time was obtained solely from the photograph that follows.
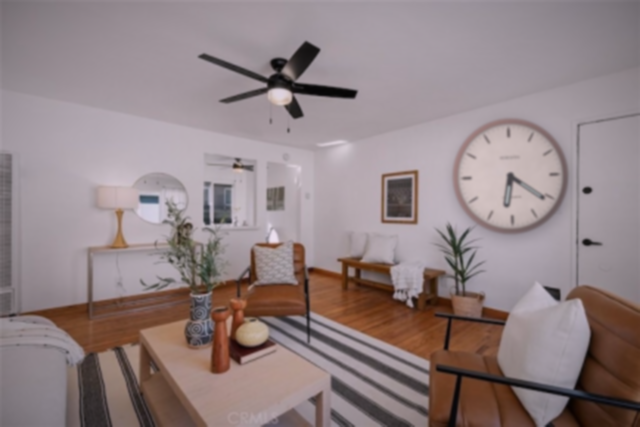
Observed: 6h21
